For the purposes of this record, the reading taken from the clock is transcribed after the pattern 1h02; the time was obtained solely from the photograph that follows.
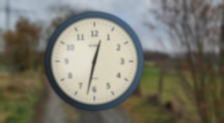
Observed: 12h32
